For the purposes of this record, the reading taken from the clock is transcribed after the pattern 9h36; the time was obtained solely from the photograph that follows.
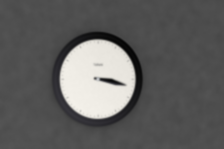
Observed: 3h17
